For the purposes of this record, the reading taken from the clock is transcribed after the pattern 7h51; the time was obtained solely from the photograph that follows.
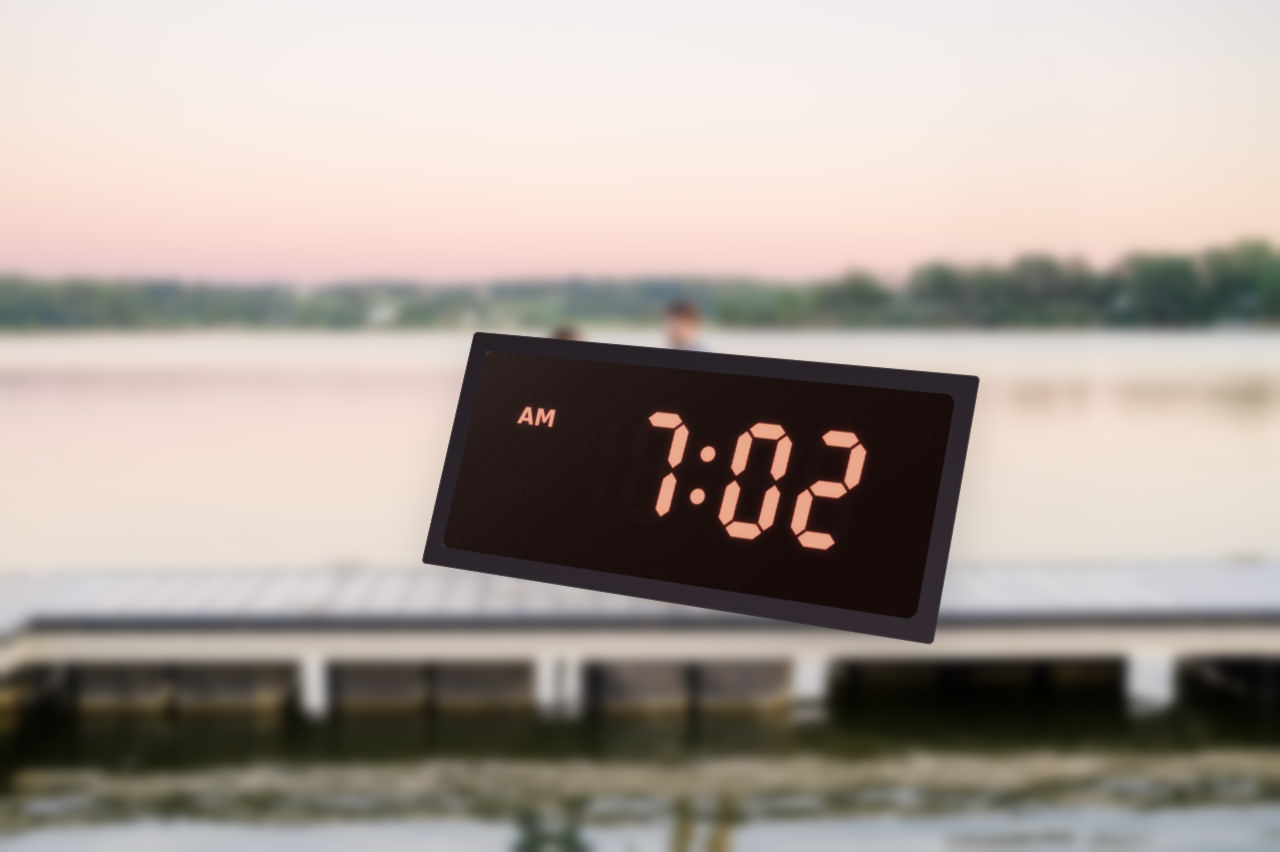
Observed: 7h02
